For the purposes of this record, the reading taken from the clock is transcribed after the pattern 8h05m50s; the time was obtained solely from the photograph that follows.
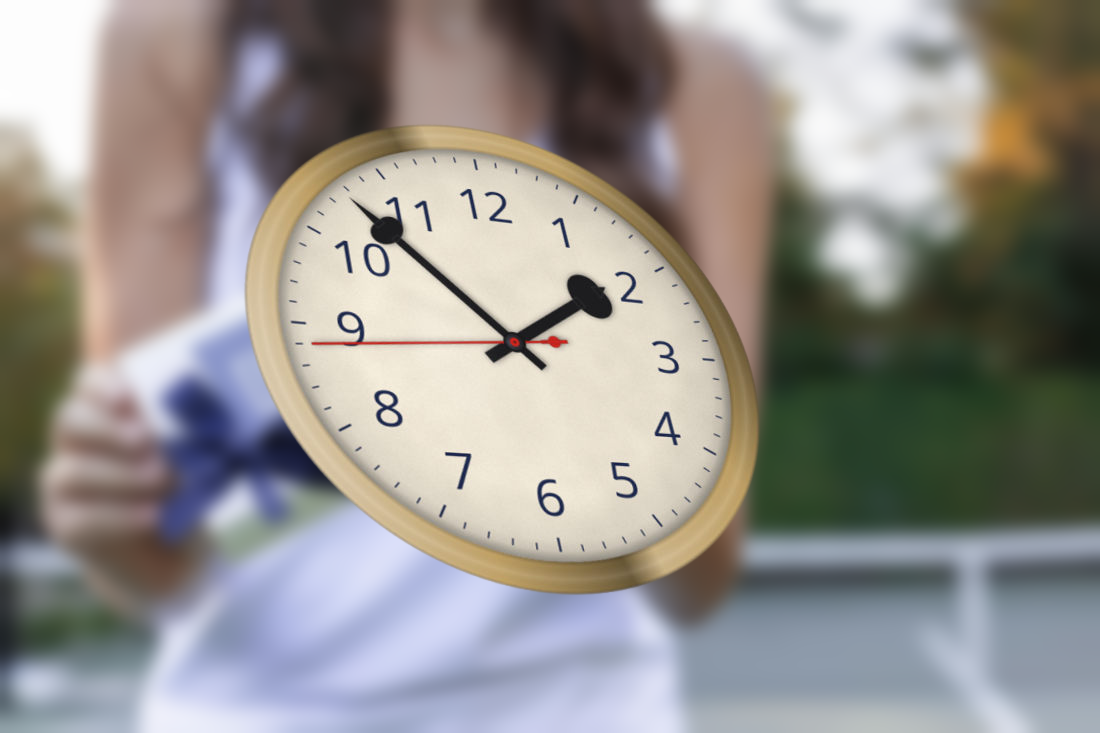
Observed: 1h52m44s
